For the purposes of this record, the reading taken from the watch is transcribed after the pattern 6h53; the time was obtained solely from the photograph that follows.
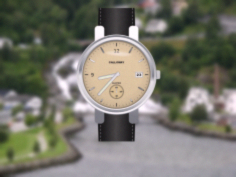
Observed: 8h37
